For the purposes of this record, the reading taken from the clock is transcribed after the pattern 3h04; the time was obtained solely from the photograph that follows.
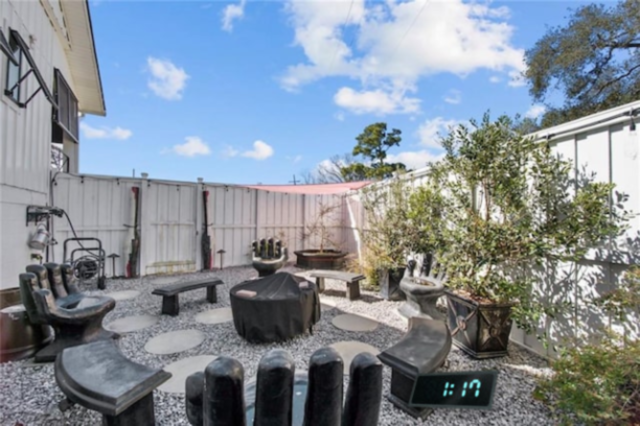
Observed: 1h17
